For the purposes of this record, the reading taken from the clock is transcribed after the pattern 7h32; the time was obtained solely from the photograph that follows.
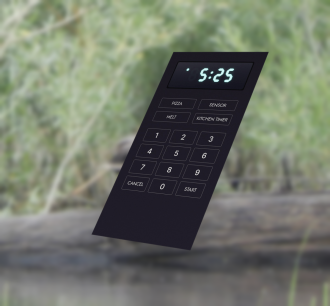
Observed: 5h25
